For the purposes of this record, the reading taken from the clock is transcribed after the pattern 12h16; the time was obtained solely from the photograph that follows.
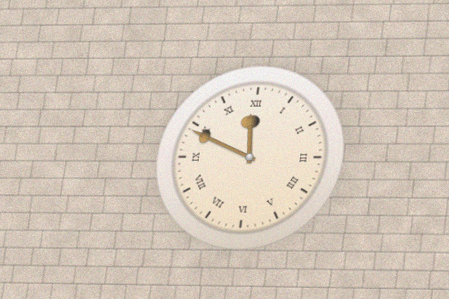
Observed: 11h49
